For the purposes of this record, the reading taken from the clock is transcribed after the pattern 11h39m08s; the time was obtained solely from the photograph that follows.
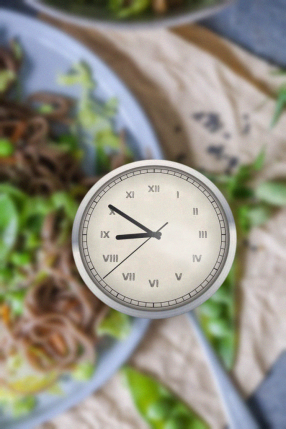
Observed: 8h50m38s
